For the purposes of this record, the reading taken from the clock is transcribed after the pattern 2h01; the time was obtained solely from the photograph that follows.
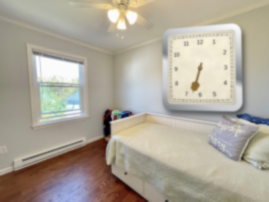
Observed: 6h33
